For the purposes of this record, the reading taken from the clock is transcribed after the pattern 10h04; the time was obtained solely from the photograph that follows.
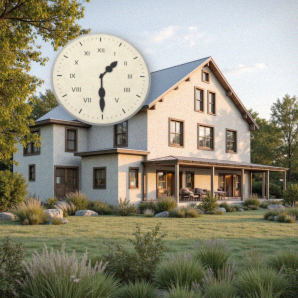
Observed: 1h30
